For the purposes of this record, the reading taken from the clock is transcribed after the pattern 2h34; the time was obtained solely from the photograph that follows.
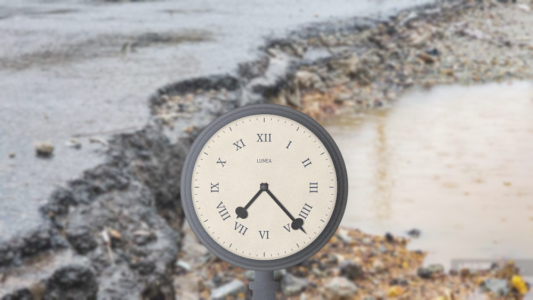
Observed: 7h23
